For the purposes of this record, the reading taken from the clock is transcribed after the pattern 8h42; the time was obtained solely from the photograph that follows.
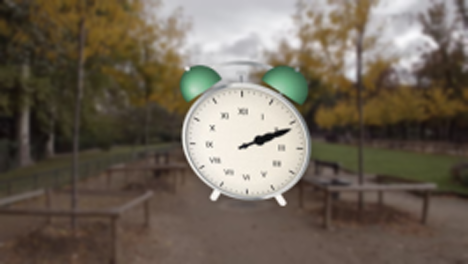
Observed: 2h11
